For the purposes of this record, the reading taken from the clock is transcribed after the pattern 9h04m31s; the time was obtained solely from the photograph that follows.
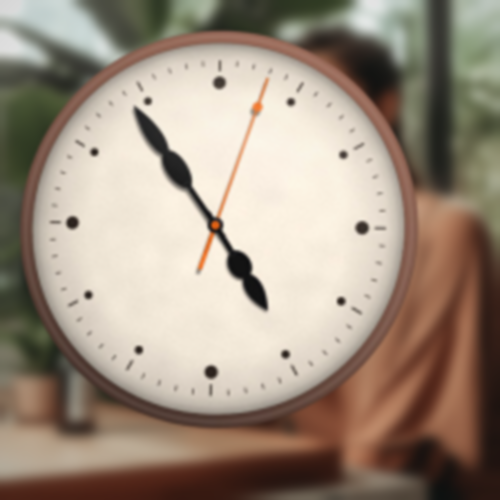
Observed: 4h54m03s
